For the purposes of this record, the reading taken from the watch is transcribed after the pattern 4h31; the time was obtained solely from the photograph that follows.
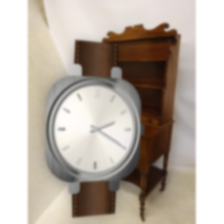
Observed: 2h20
